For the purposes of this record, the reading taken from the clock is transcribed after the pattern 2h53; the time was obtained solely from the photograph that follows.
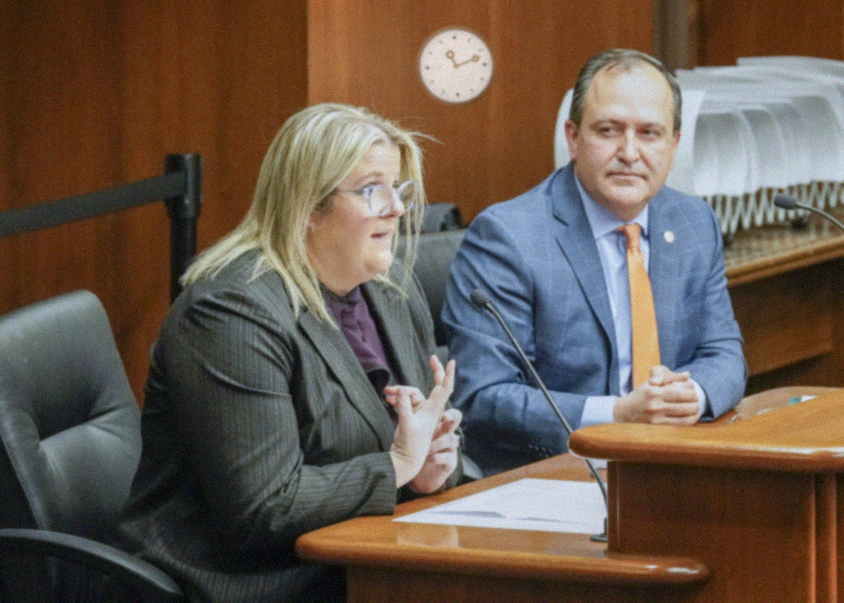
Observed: 11h12
